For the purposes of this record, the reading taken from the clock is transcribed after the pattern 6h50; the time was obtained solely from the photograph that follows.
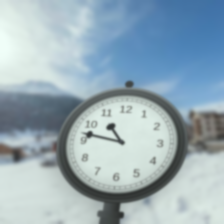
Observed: 10h47
